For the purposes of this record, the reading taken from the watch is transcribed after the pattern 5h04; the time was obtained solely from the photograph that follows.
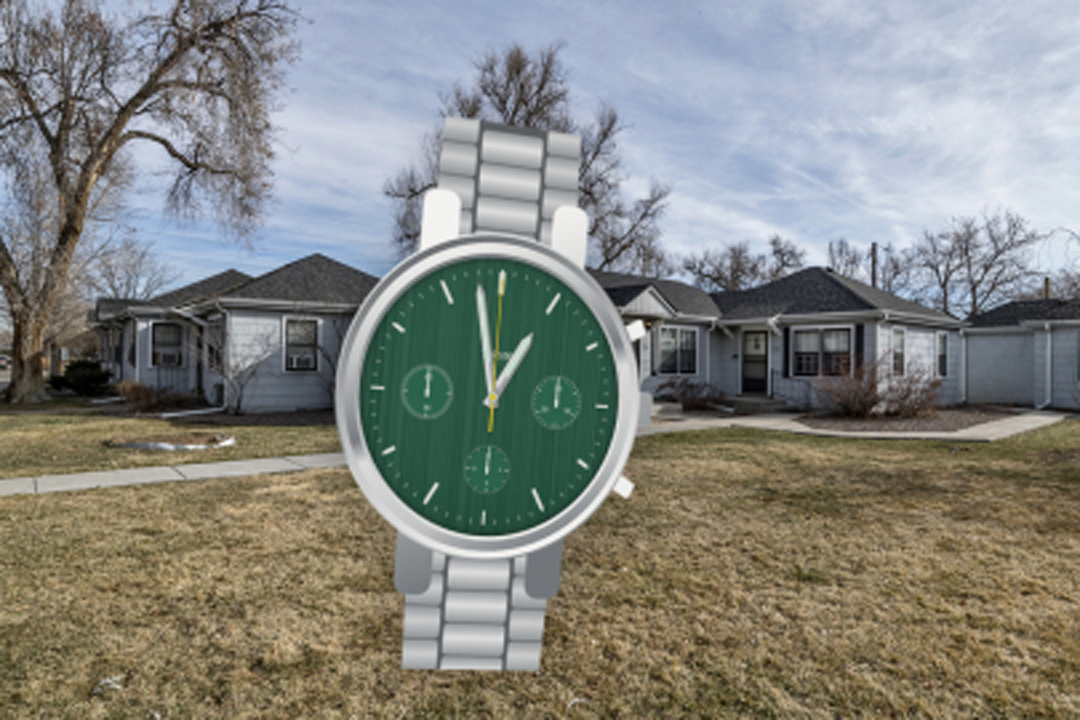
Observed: 12h58
